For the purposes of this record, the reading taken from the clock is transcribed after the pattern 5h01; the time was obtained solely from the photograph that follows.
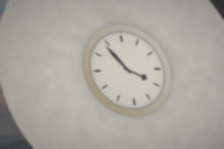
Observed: 3h54
